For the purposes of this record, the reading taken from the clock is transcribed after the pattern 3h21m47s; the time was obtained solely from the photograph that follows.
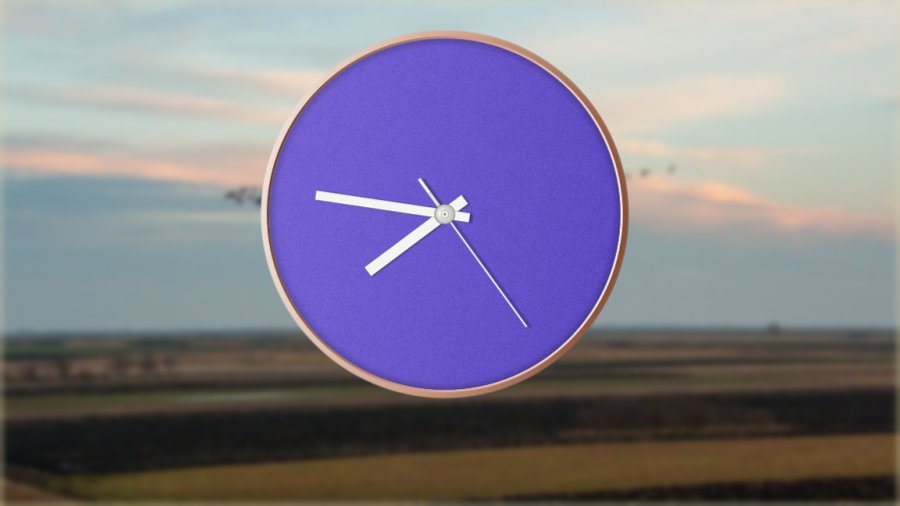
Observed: 7h46m24s
